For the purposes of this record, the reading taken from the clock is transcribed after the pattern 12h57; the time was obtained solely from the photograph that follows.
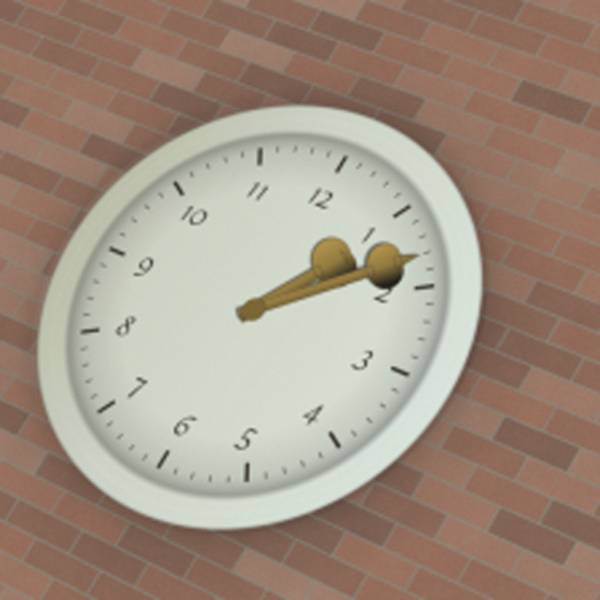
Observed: 1h08
